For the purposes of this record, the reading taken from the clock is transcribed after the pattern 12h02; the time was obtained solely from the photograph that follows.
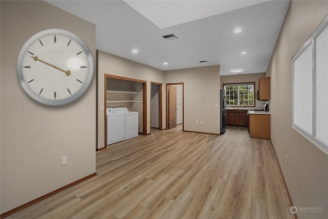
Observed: 3h49
